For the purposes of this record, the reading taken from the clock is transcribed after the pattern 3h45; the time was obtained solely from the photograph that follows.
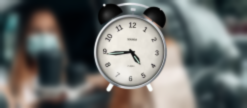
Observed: 4h44
